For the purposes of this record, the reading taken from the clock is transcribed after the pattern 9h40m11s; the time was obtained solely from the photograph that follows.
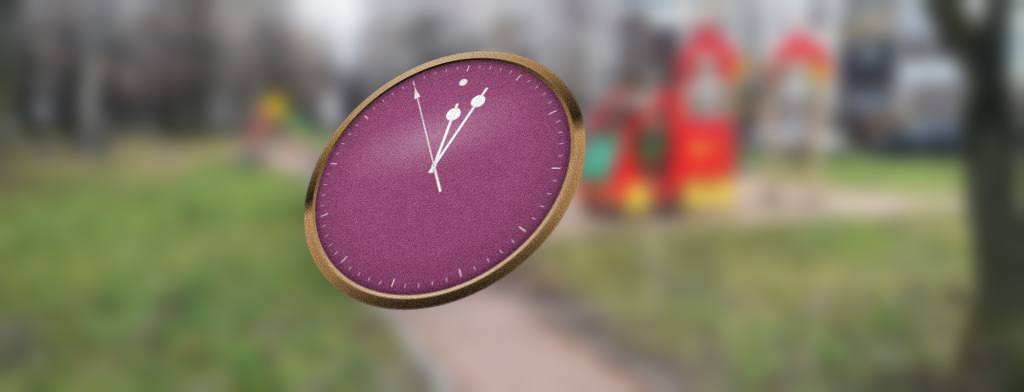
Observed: 12h02m55s
